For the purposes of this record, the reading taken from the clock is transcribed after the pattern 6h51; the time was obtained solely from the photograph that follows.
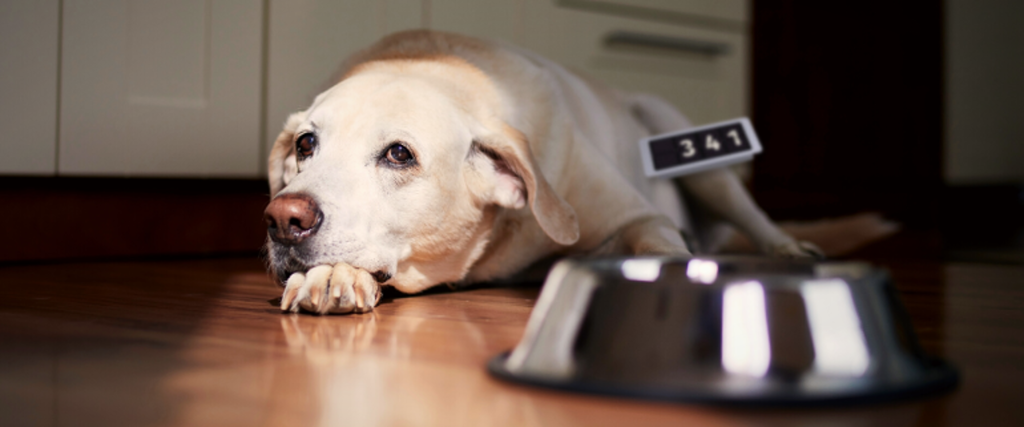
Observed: 3h41
